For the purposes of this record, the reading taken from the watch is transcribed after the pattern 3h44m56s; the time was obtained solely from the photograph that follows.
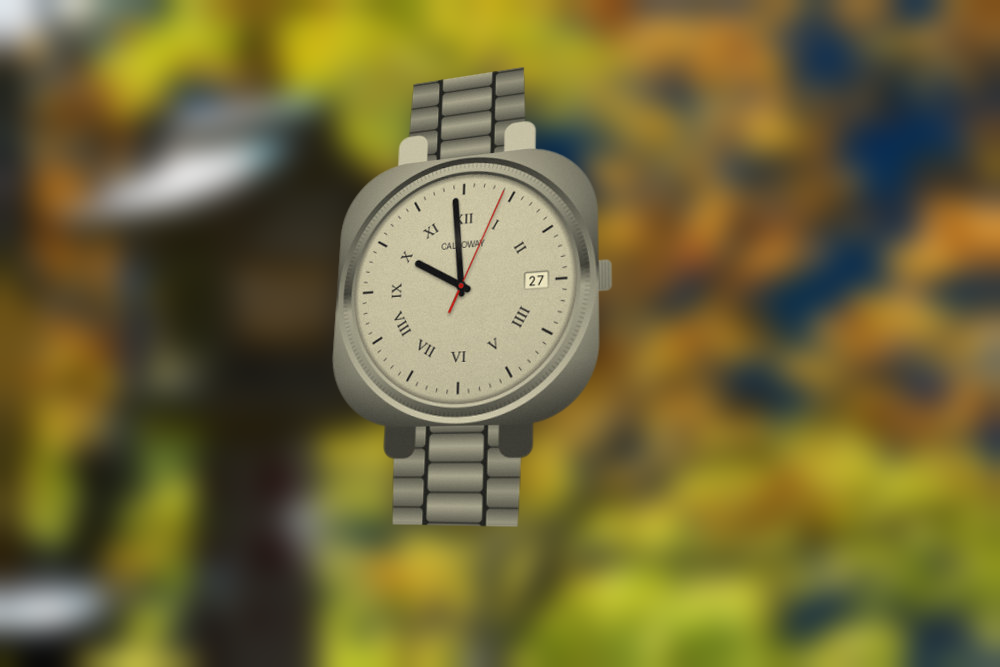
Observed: 9h59m04s
